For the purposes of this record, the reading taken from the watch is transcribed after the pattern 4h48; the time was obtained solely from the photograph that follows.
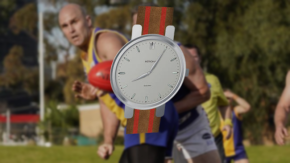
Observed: 8h05
